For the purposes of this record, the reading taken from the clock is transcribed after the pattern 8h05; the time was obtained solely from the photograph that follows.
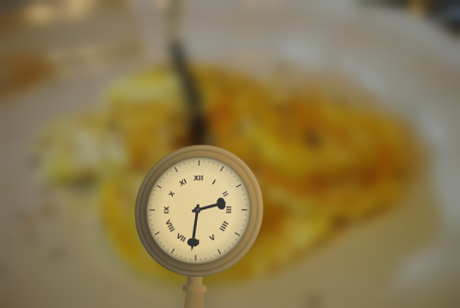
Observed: 2h31
